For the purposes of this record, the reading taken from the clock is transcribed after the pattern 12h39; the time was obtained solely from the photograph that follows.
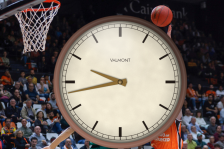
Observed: 9h43
